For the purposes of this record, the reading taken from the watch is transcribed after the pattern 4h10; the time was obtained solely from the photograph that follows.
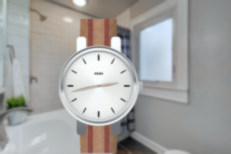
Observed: 2h43
